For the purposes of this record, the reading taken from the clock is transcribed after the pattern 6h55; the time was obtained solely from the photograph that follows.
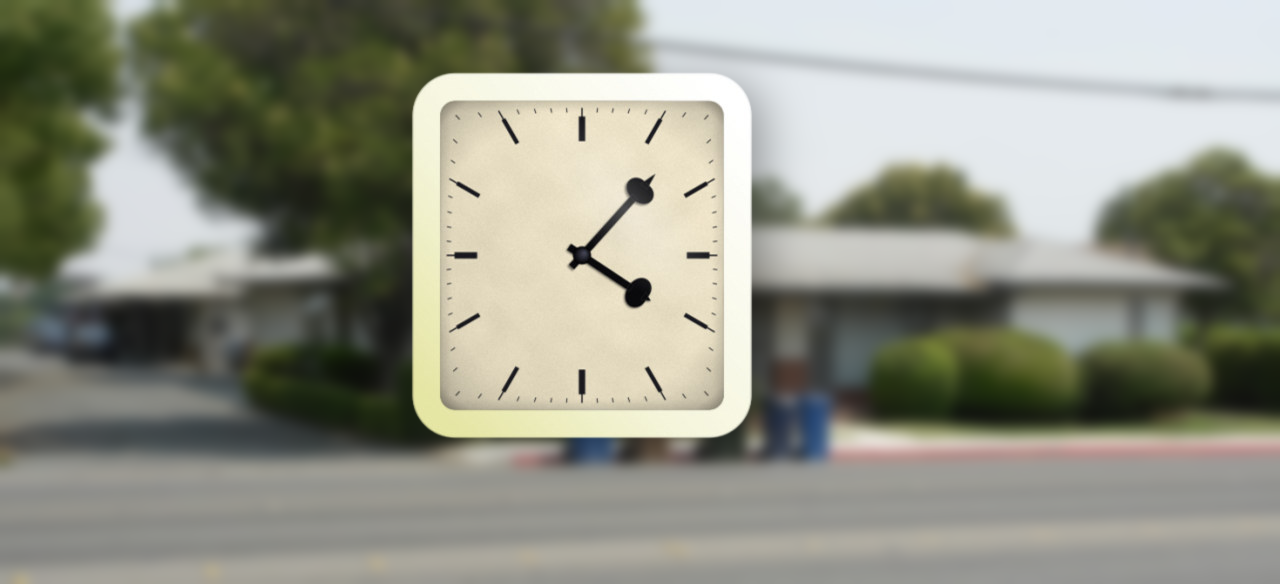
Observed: 4h07
